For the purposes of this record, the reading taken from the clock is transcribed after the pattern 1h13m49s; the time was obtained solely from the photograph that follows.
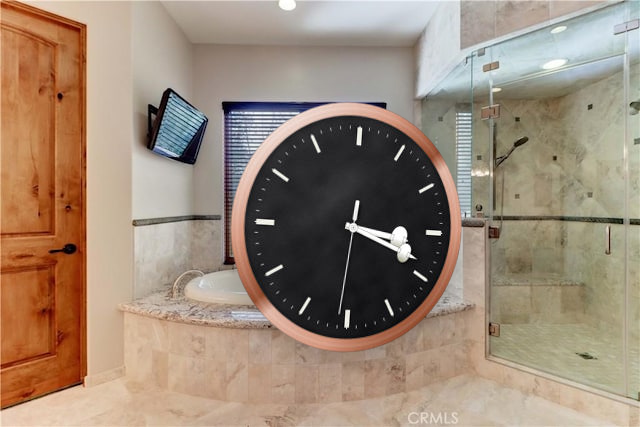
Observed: 3h18m31s
